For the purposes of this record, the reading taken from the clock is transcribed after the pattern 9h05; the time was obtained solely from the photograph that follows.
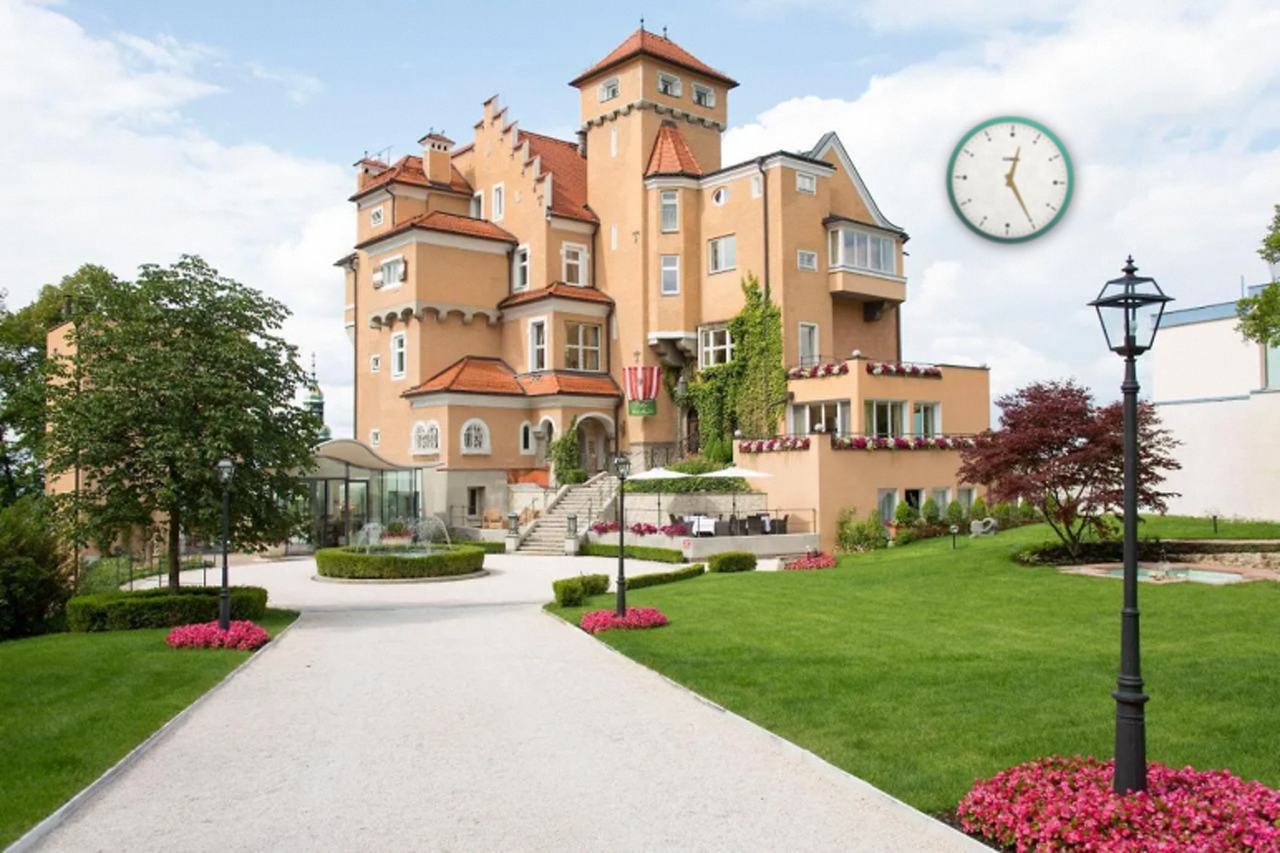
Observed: 12h25
